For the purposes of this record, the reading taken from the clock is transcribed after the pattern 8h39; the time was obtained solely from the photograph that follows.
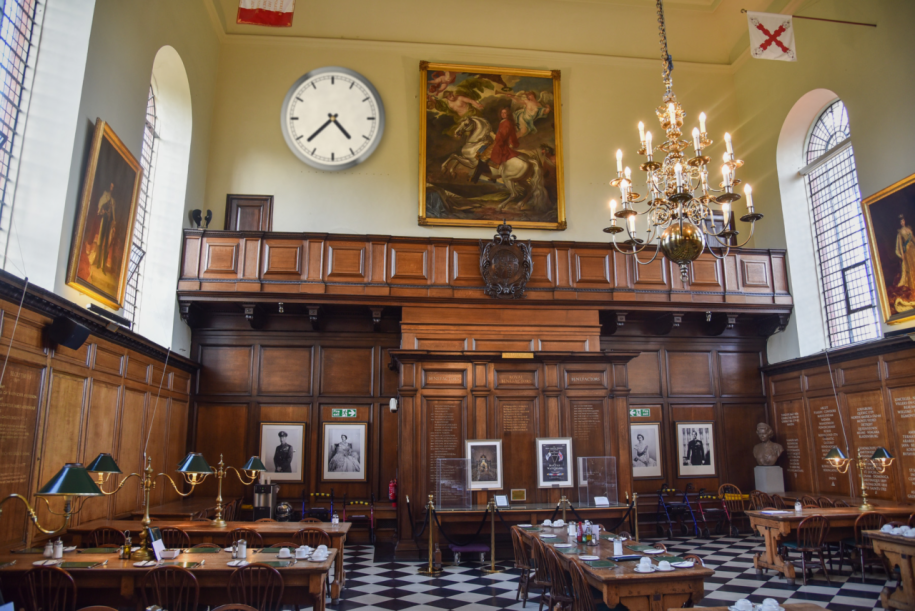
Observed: 4h38
